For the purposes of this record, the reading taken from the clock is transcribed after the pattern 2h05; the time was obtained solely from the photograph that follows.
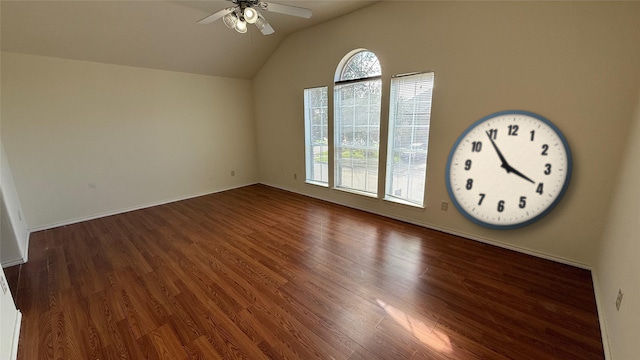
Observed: 3h54
